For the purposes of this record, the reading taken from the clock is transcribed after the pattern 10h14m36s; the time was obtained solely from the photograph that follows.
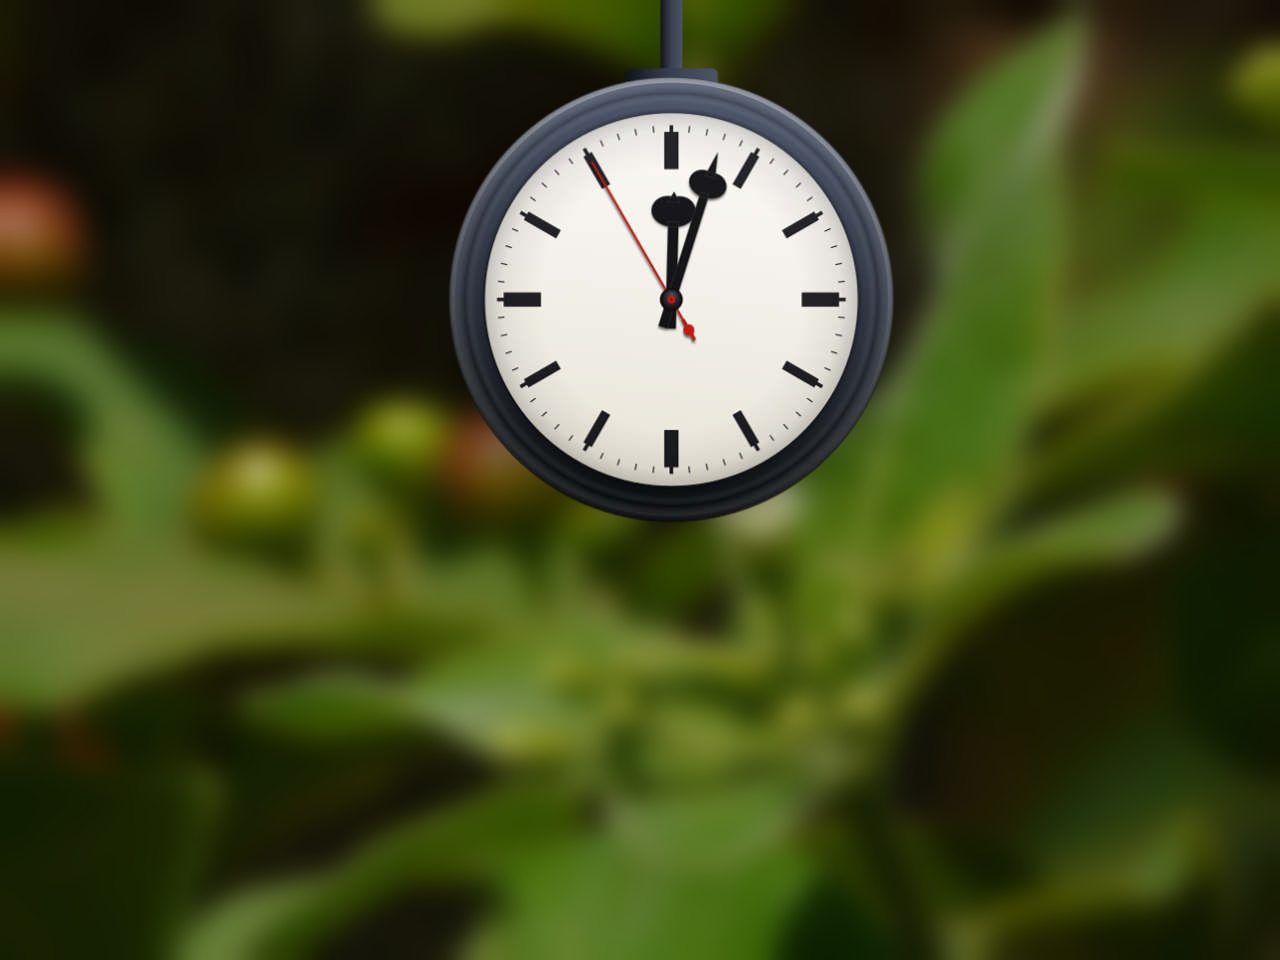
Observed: 12h02m55s
